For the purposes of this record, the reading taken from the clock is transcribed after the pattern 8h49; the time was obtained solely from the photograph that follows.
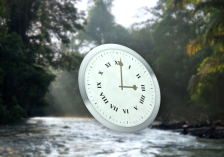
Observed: 3h01
